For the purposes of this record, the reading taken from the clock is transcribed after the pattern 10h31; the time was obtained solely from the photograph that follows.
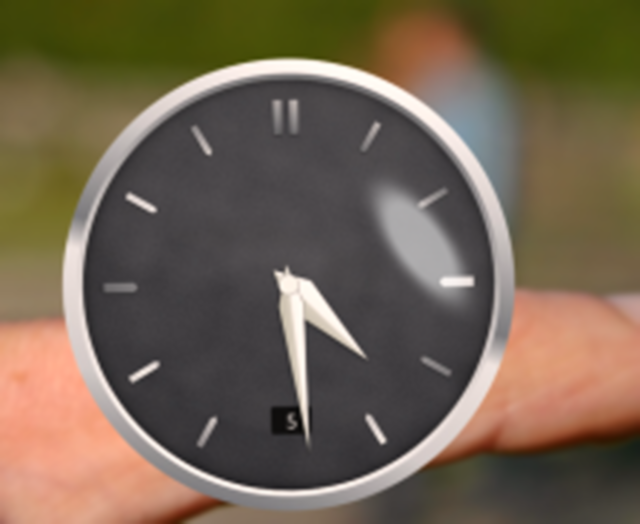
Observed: 4h29
